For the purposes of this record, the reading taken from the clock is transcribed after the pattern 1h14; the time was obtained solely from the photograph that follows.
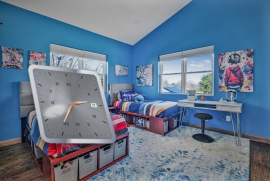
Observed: 2h36
